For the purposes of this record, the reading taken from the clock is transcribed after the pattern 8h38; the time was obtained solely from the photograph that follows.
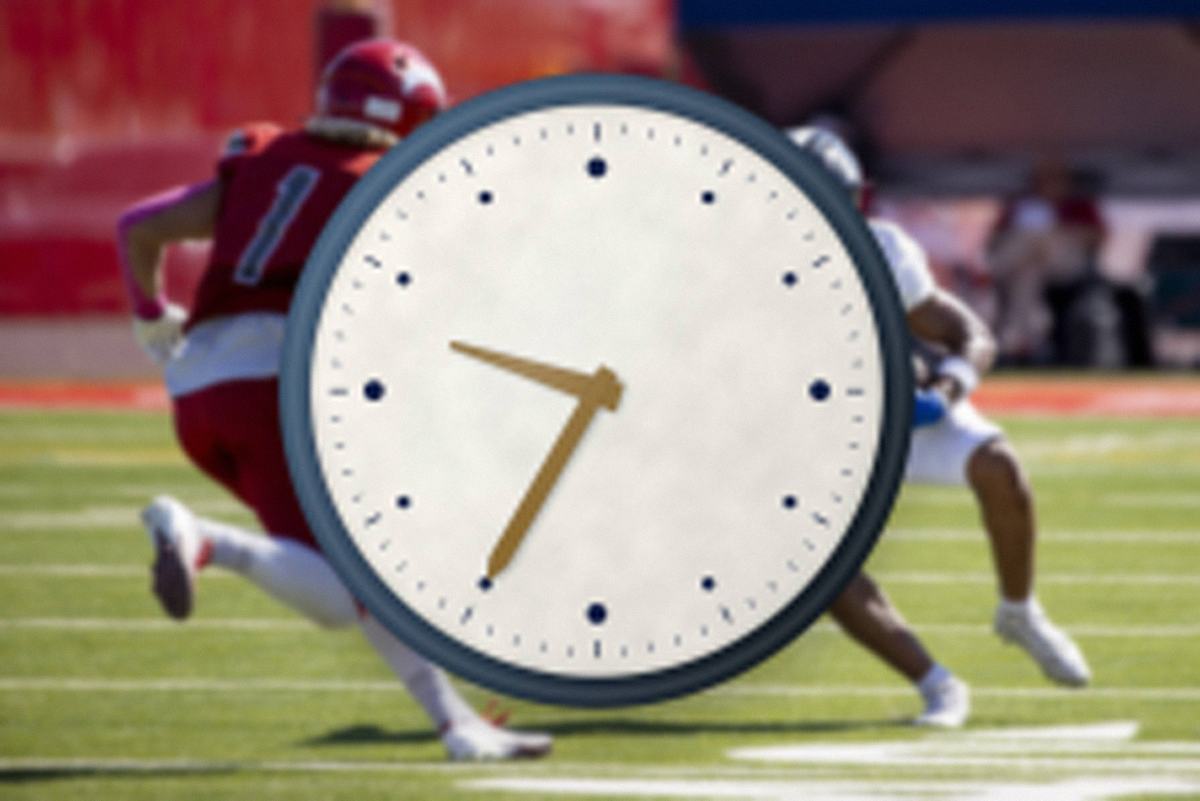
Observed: 9h35
